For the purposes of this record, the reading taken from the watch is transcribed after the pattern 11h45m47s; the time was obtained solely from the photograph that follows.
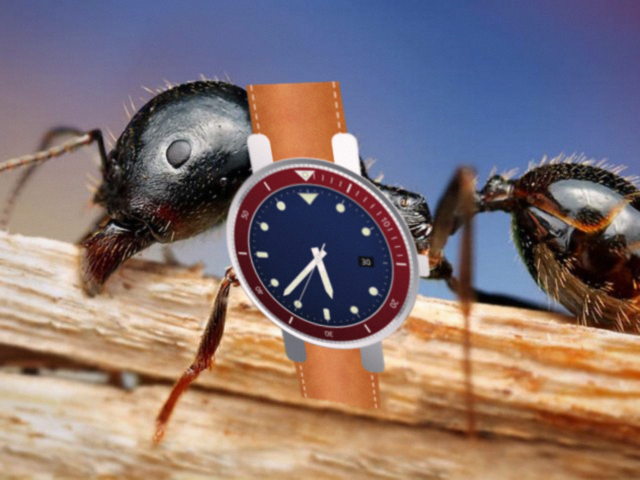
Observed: 5h37m35s
